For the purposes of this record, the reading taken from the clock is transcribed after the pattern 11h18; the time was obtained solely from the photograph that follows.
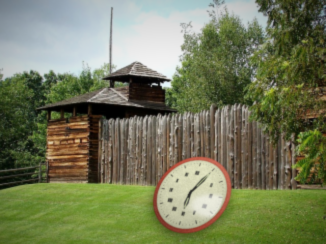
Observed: 6h05
